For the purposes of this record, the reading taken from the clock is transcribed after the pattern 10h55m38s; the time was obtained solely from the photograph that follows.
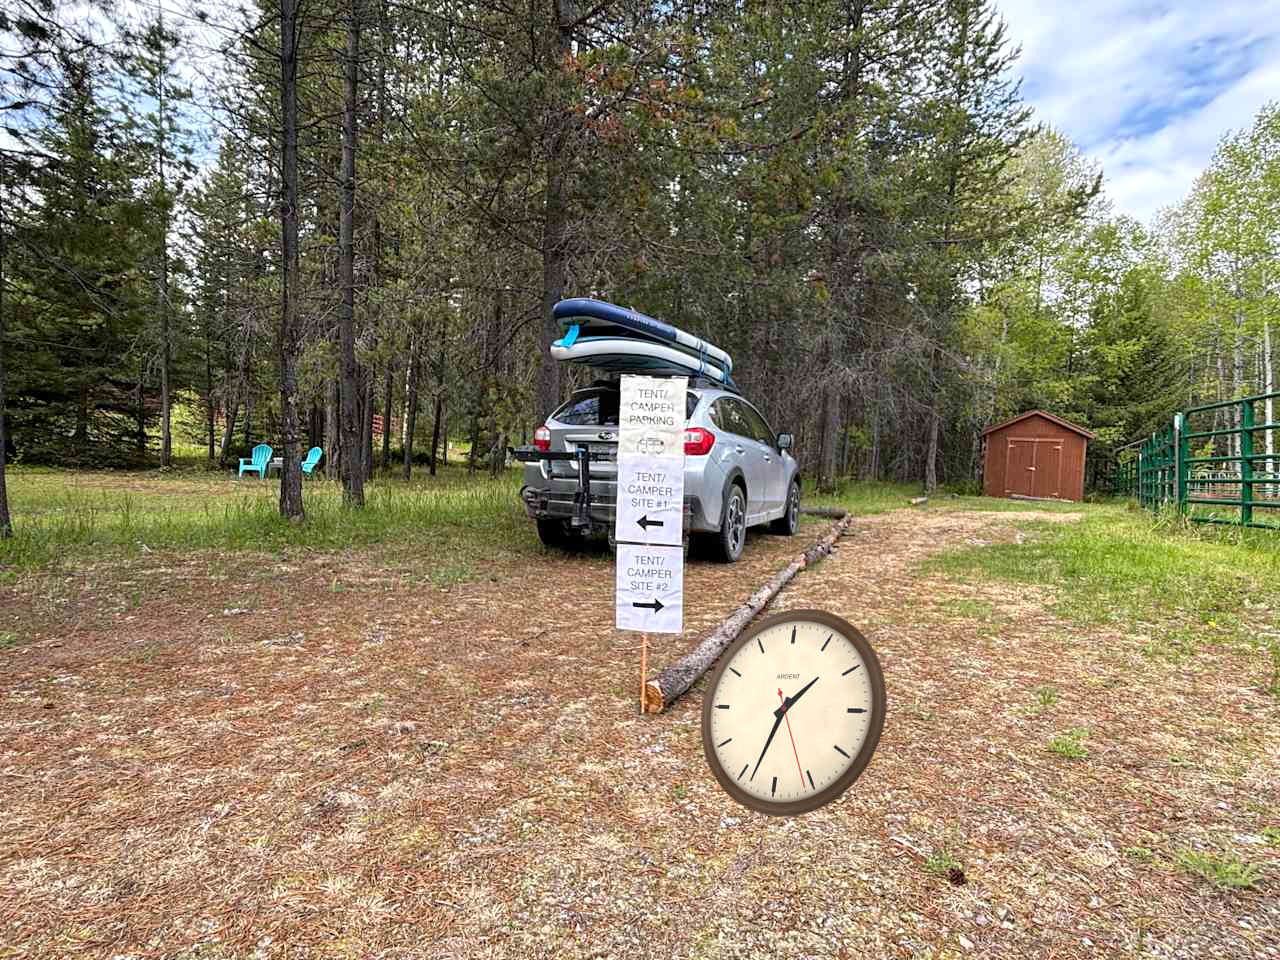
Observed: 1h33m26s
